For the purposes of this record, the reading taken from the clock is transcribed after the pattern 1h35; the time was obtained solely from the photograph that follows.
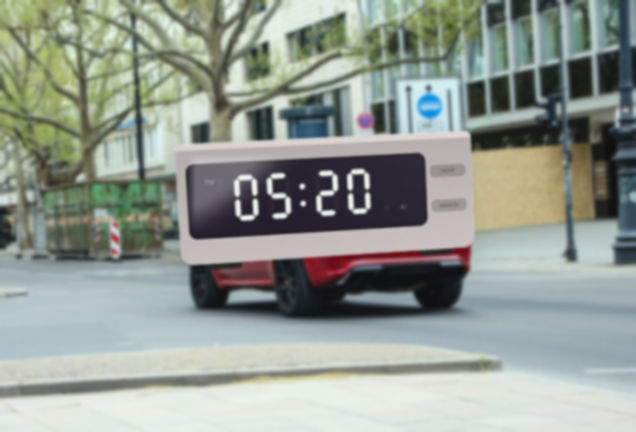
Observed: 5h20
